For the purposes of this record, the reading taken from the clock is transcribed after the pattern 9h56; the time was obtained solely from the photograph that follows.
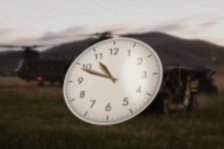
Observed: 10h49
